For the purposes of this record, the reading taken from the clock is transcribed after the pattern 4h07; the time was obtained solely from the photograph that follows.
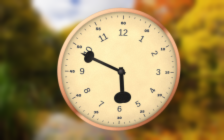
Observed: 5h49
